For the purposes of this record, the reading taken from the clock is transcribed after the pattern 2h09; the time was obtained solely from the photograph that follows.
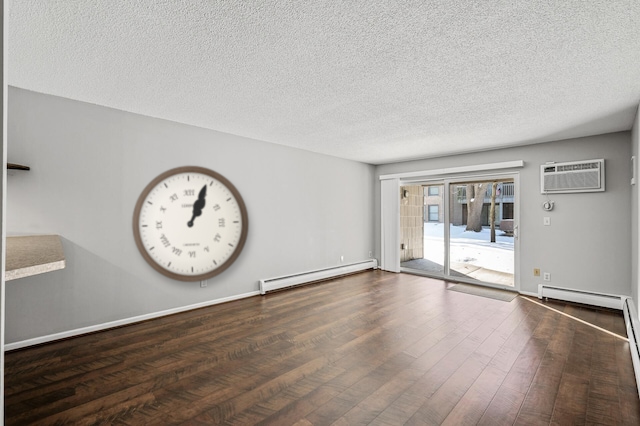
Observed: 1h04
